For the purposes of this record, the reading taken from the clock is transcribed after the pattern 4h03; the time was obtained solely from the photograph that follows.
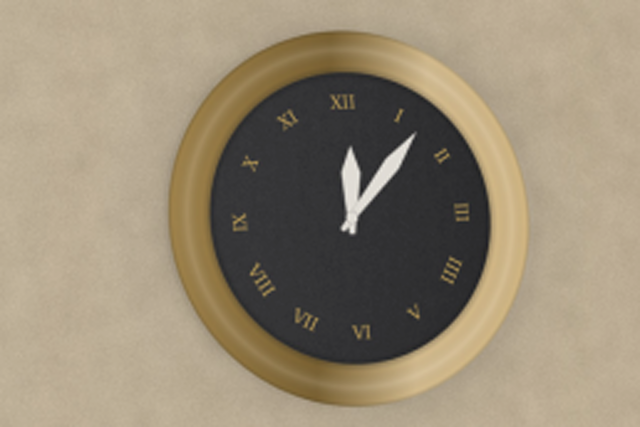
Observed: 12h07
